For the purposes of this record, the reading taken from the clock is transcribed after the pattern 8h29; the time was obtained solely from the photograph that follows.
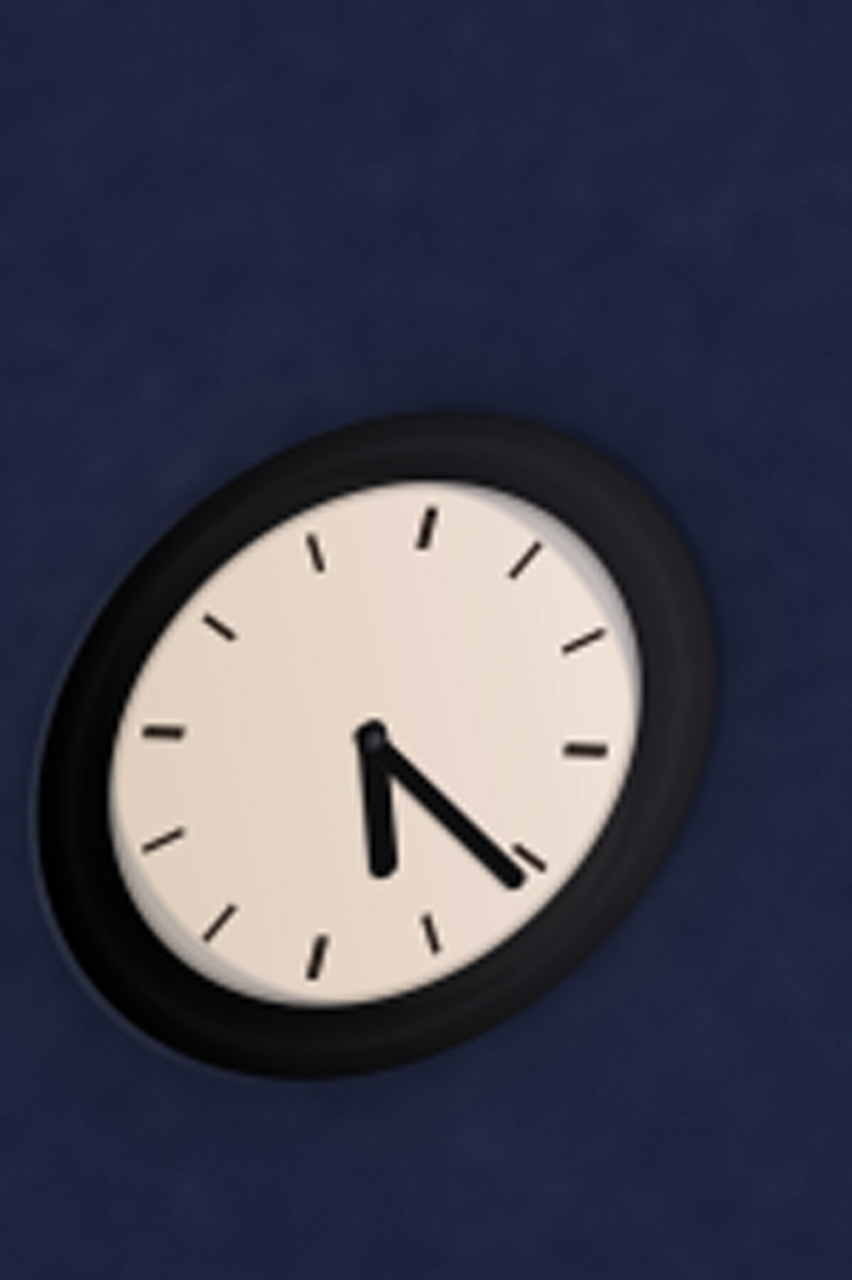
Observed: 5h21
